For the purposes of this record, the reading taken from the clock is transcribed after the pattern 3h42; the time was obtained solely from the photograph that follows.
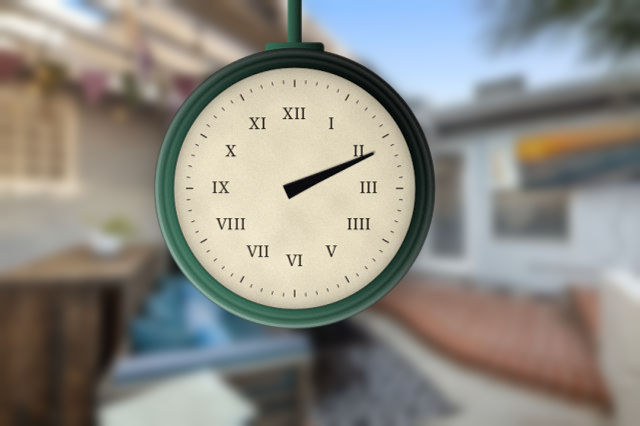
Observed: 2h11
